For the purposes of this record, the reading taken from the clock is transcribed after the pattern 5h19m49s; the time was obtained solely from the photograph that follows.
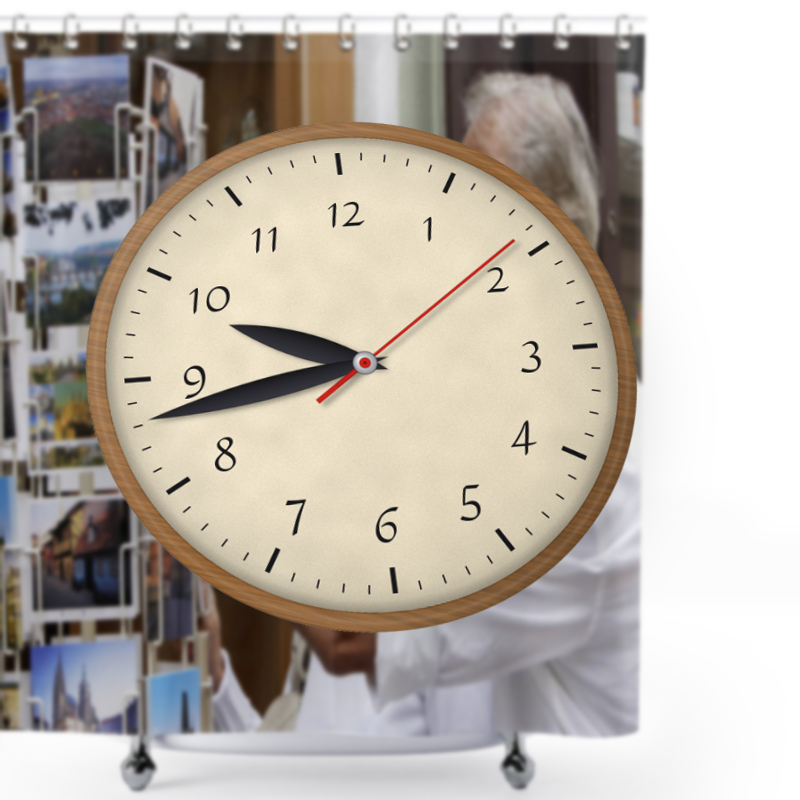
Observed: 9h43m09s
